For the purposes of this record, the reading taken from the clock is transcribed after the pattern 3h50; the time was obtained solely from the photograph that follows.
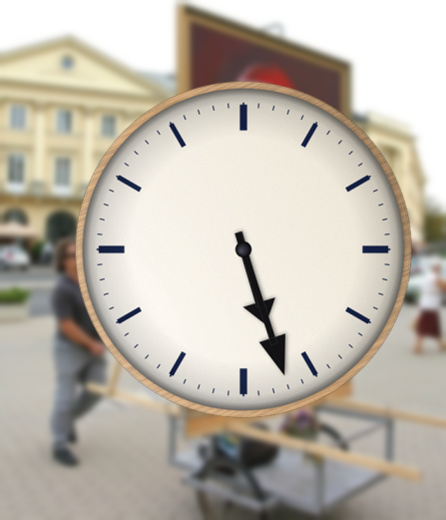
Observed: 5h27
